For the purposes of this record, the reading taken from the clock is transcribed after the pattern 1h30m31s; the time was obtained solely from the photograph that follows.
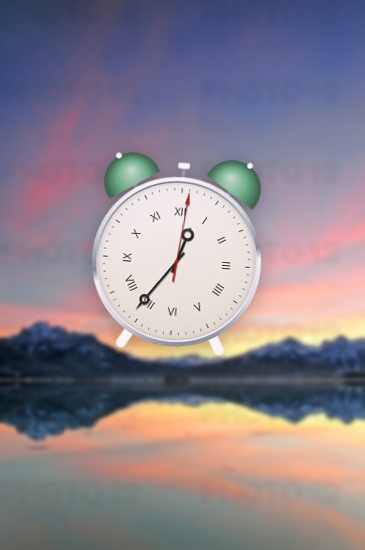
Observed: 12h36m01s
